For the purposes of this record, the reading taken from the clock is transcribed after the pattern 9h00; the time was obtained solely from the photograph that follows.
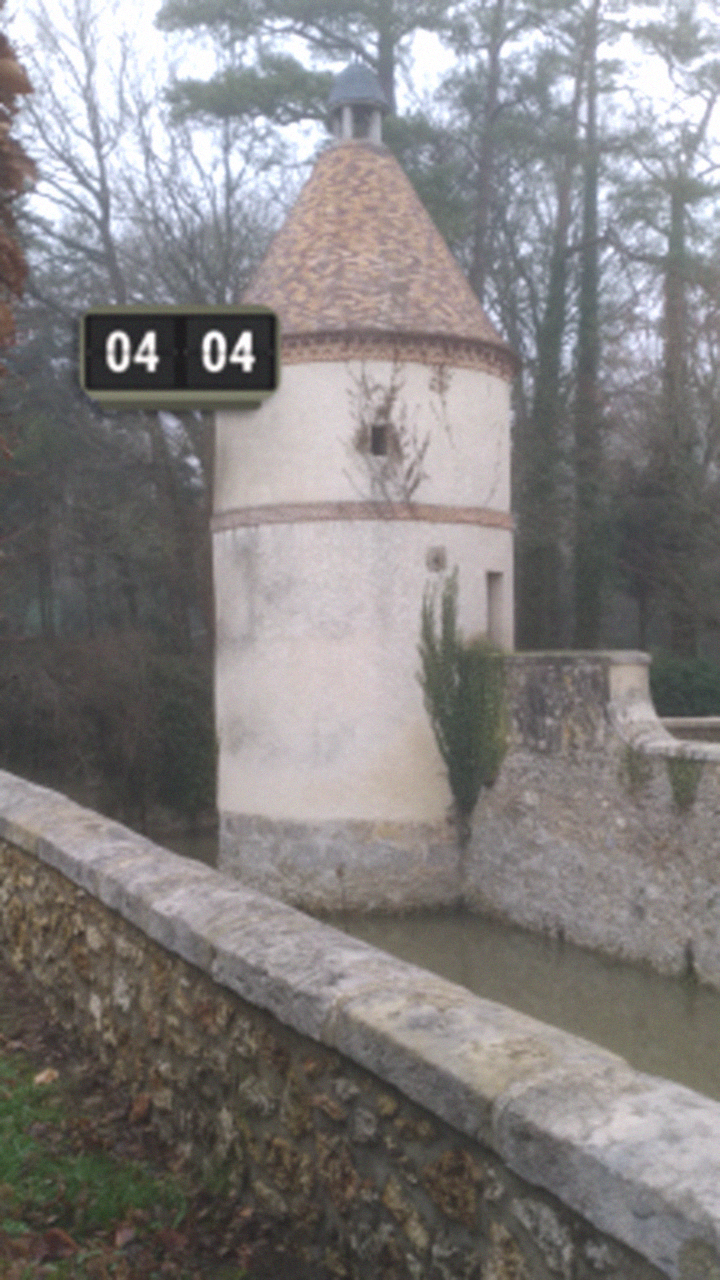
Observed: 4h04
